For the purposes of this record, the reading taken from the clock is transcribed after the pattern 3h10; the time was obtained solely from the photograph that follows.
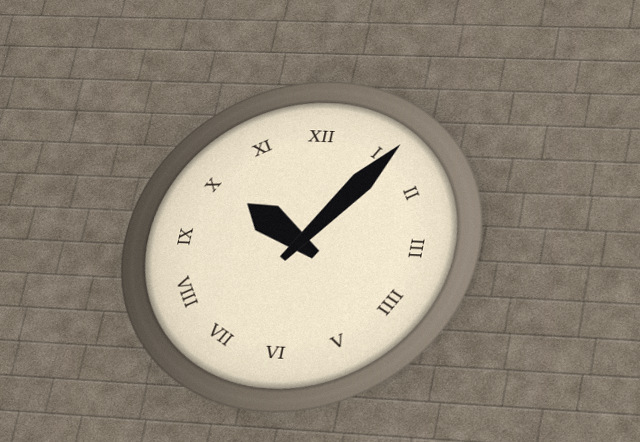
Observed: 10h06
